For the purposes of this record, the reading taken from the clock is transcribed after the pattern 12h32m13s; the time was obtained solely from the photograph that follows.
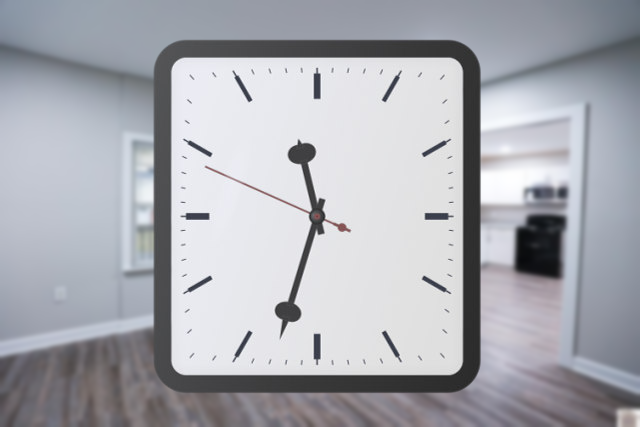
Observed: 11h32m49s
